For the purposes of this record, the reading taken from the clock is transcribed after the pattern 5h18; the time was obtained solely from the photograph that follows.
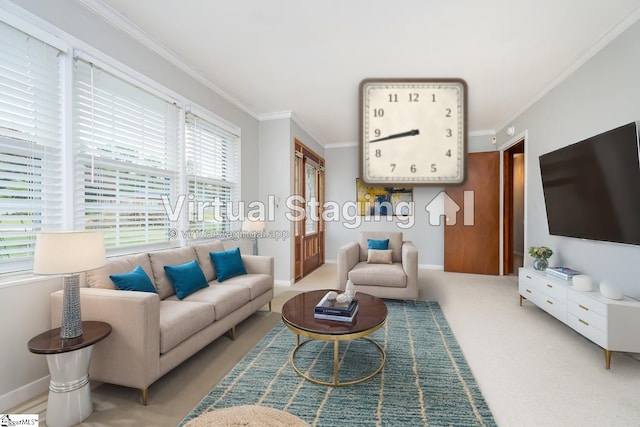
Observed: 8h43
